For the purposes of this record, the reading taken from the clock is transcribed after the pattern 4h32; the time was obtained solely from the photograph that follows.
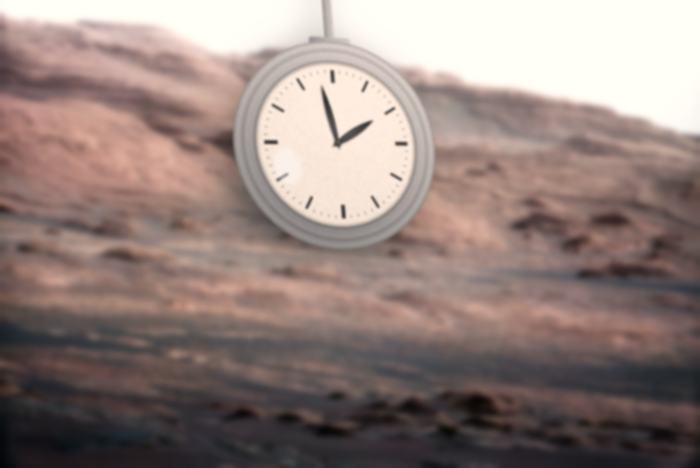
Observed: 1h58
